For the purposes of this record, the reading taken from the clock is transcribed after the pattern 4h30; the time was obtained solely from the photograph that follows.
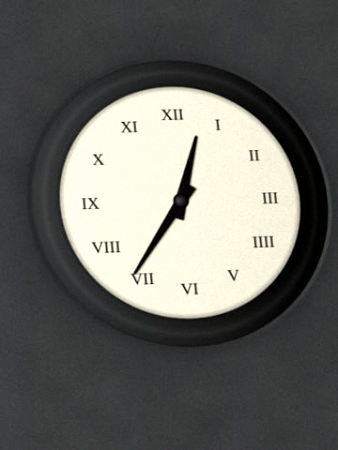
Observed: 12h36
